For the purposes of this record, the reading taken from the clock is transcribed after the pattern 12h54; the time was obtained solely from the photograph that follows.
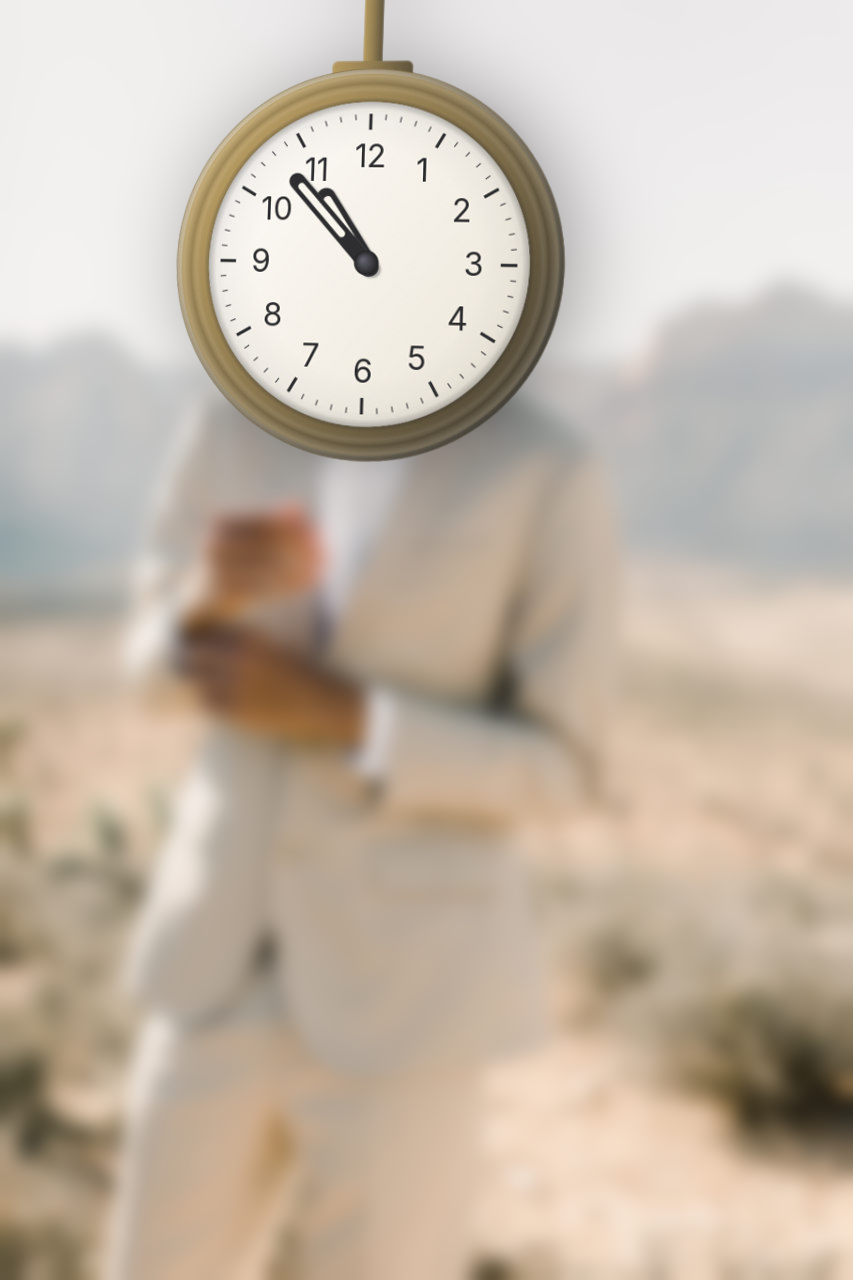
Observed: 10h53
